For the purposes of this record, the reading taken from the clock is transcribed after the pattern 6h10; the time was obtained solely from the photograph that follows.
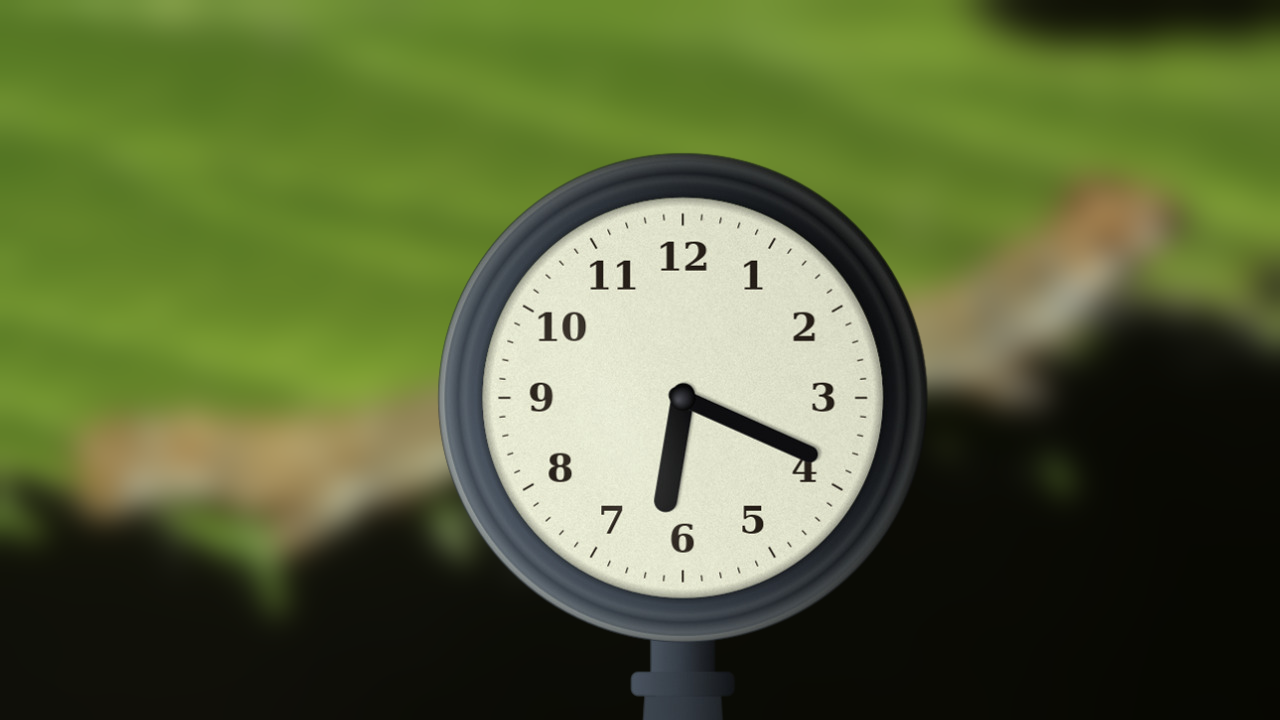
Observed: 6h19
